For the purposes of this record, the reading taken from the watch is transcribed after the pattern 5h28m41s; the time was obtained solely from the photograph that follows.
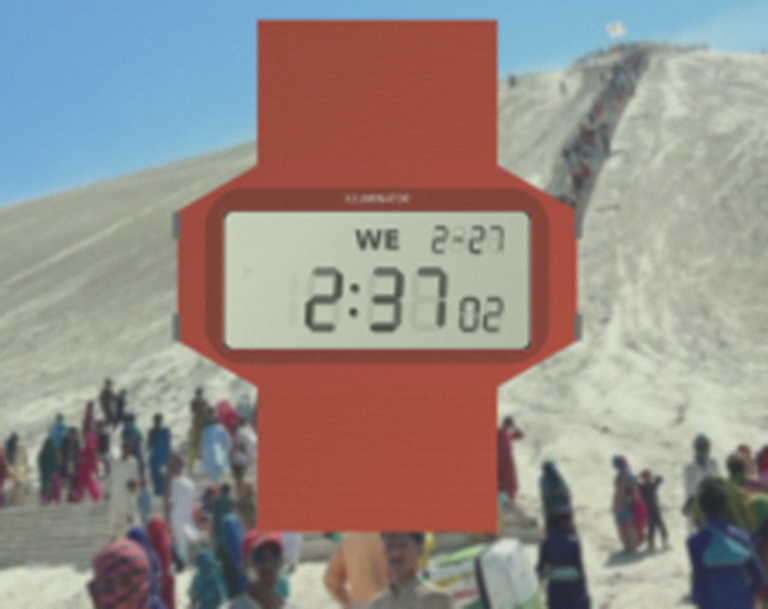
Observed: 2h37m02s
